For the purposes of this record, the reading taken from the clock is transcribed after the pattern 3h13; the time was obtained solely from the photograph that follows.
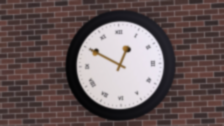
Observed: 12h50
